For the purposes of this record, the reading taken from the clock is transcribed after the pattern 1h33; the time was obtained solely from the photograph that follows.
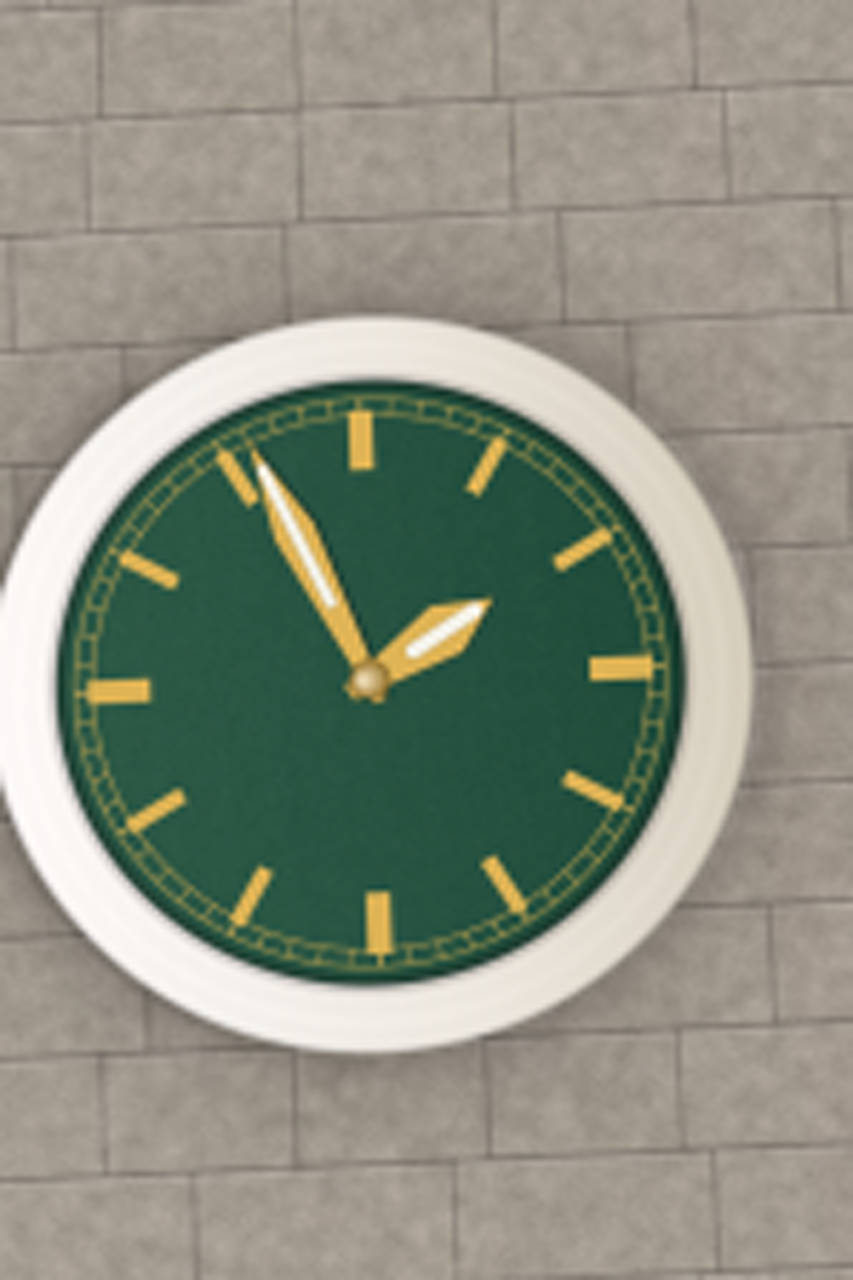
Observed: 1h56
